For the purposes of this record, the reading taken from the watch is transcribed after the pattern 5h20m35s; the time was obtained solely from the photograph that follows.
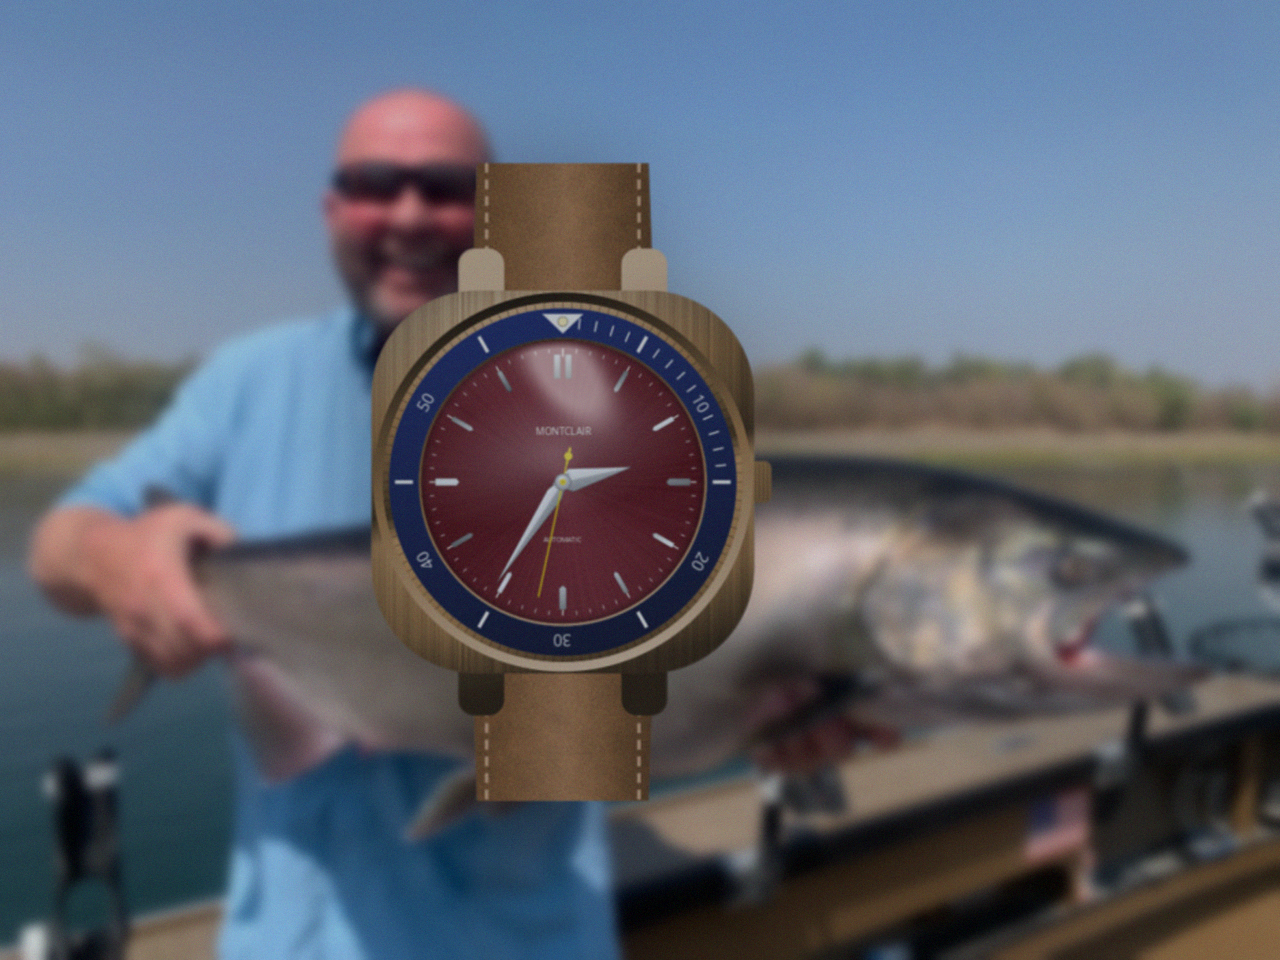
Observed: 2h35m32s
